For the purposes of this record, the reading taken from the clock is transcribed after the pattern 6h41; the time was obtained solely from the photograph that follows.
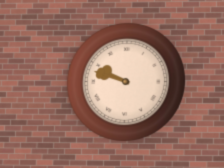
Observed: 9h48
